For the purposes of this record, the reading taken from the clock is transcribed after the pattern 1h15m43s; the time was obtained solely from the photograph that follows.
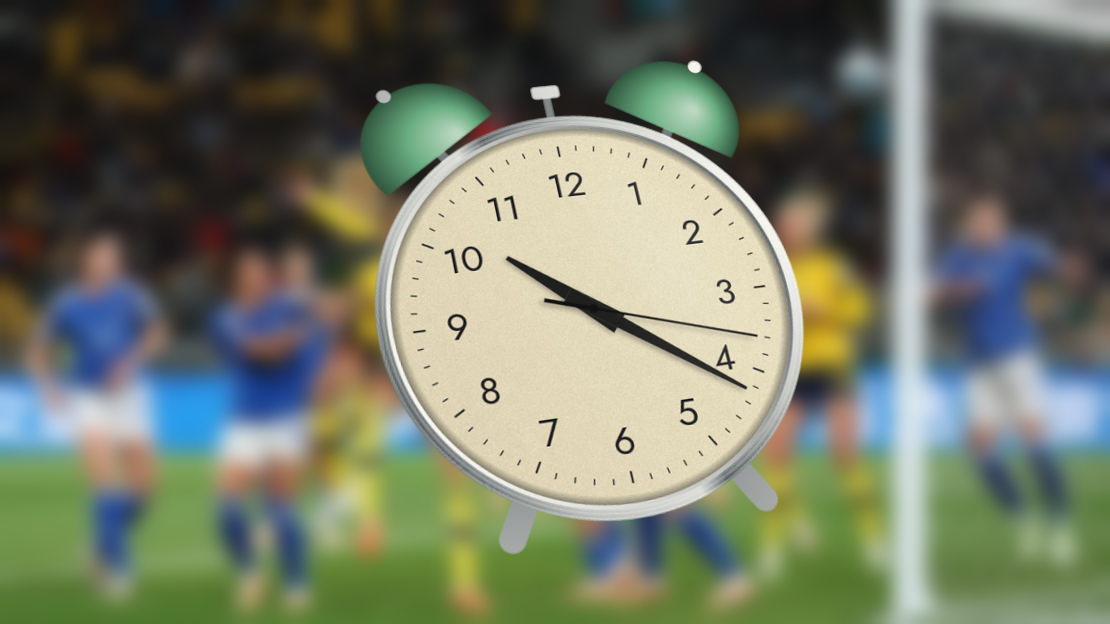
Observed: 10h21m18s
